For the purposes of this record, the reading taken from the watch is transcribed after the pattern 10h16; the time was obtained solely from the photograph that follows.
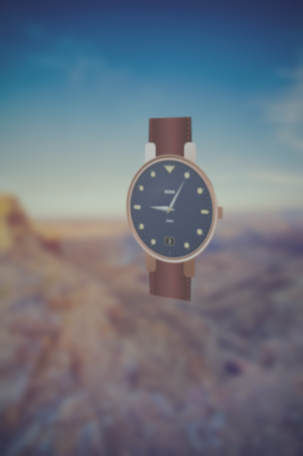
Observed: 9h05
